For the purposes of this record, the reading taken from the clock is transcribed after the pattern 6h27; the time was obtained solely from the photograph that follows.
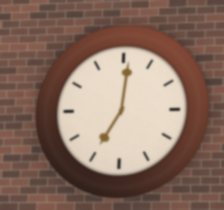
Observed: 7h01
